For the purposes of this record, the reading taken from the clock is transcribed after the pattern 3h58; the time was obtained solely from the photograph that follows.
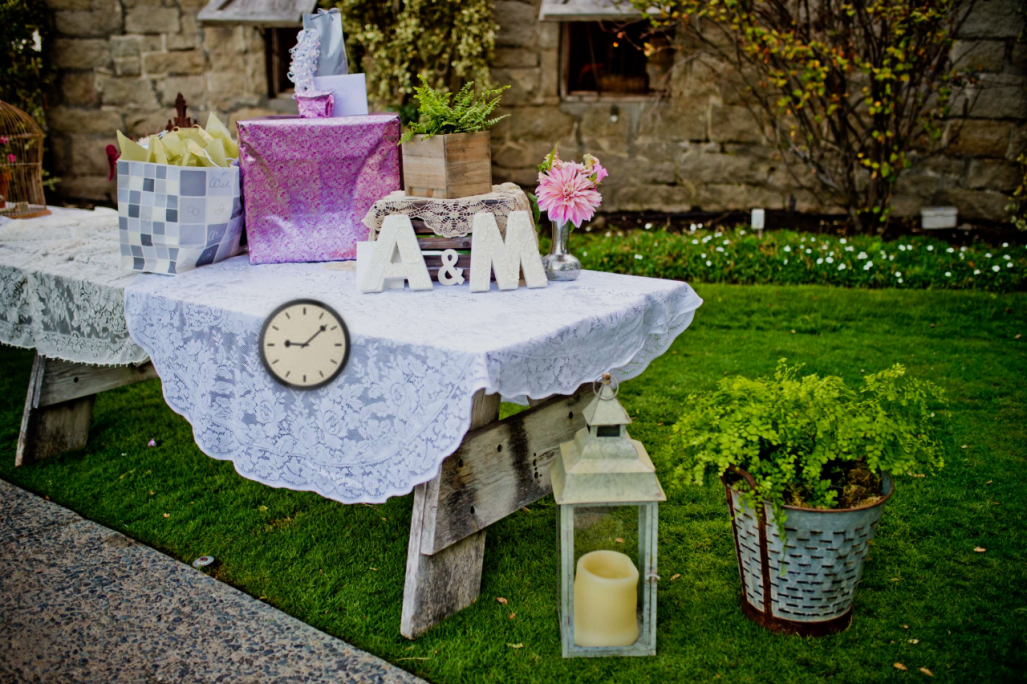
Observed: 9h08
